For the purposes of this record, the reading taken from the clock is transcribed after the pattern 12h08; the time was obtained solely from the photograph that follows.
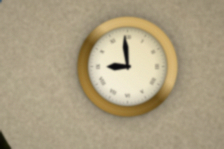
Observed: 8h59
